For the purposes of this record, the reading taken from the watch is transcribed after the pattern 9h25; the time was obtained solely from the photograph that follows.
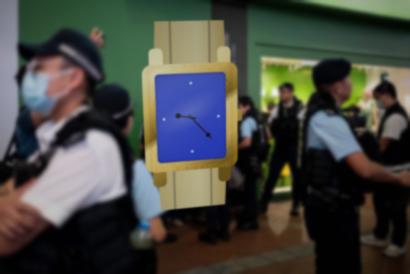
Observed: 9h23
